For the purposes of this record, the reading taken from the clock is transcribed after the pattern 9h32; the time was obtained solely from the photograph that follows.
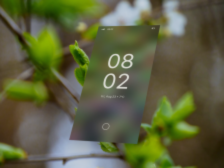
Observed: 8h02
